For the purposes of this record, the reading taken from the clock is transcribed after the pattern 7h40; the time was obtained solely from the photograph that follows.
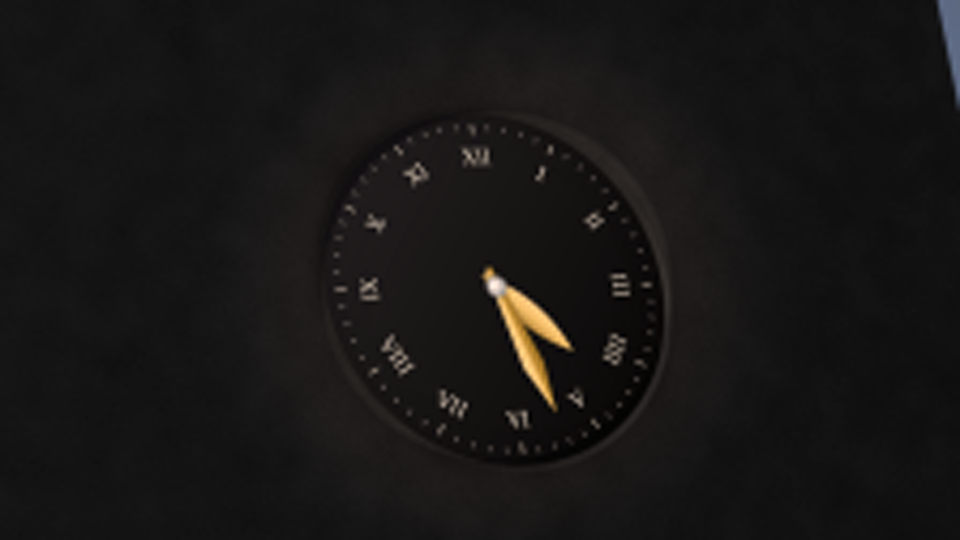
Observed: 4h27
